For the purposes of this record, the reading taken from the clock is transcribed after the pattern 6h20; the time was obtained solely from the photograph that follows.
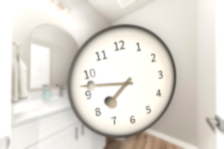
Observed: 7h47
